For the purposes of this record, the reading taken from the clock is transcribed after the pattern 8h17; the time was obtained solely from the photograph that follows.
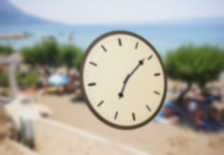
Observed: 7h09
